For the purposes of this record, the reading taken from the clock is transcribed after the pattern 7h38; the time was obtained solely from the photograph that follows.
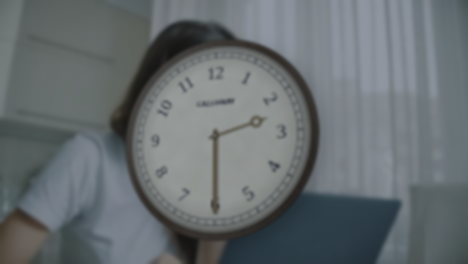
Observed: 2h30
